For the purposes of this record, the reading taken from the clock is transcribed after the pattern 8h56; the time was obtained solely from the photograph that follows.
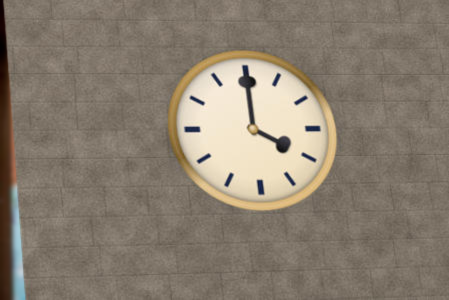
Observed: 4h00
